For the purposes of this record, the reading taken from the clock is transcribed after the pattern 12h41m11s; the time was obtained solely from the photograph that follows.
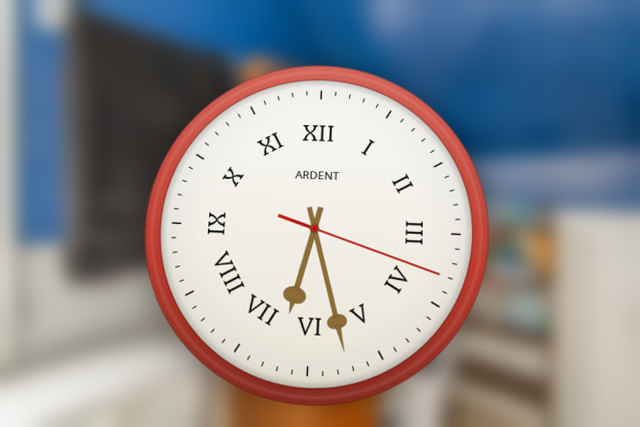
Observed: 6h27m18s
